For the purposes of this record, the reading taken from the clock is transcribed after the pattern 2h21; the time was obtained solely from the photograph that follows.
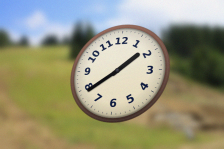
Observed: 1h39
